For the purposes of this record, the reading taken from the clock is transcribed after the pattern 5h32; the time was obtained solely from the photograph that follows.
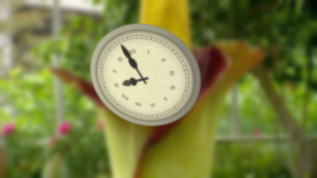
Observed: 8h58
